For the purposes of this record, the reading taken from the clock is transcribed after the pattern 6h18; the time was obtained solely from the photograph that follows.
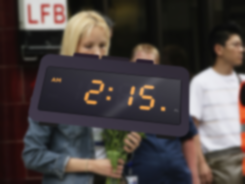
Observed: 2h15
